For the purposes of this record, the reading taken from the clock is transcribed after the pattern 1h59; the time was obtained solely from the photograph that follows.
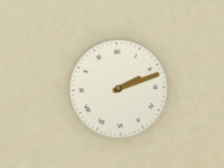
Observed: 2h12
